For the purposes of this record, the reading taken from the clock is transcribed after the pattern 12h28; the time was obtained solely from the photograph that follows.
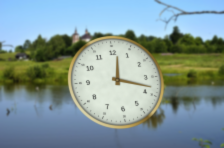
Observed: 12h18
